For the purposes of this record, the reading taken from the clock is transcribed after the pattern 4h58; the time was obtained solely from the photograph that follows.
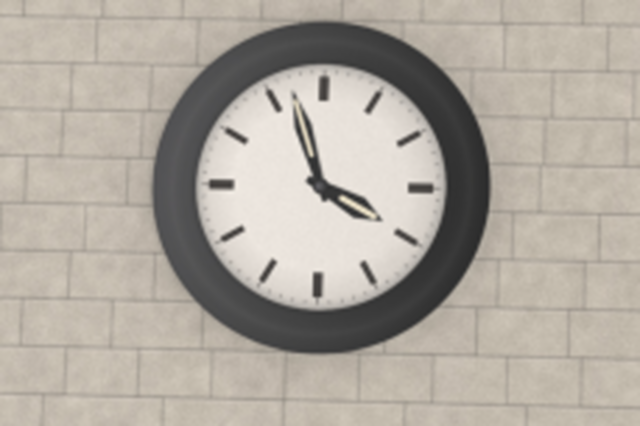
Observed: 3h57
